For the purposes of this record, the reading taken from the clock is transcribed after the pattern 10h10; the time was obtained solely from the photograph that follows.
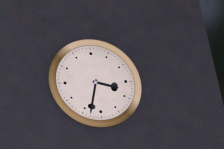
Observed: 3h33
